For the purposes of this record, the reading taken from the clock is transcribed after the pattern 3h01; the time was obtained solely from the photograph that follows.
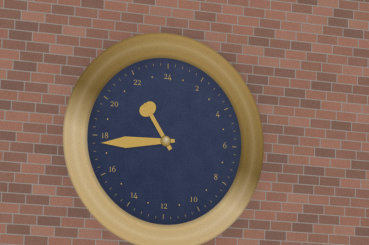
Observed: 21h44
